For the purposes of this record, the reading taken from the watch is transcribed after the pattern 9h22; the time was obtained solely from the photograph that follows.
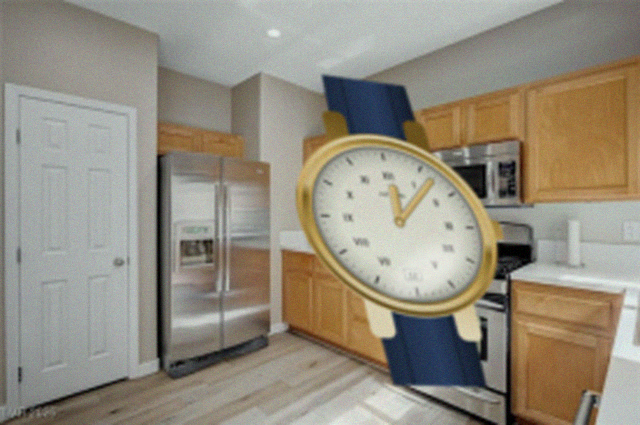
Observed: 12h07
